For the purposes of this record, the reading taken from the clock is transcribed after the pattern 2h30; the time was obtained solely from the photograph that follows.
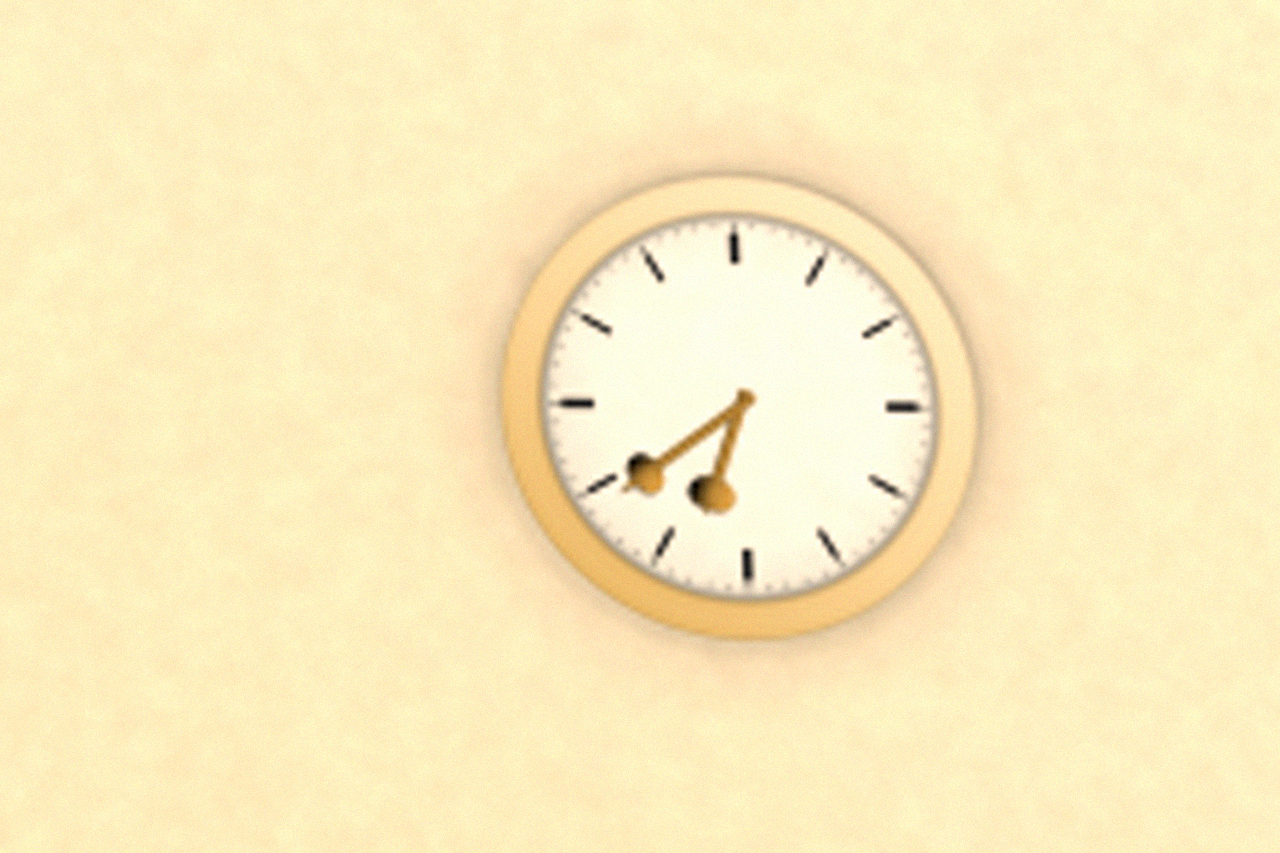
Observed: 6h39
